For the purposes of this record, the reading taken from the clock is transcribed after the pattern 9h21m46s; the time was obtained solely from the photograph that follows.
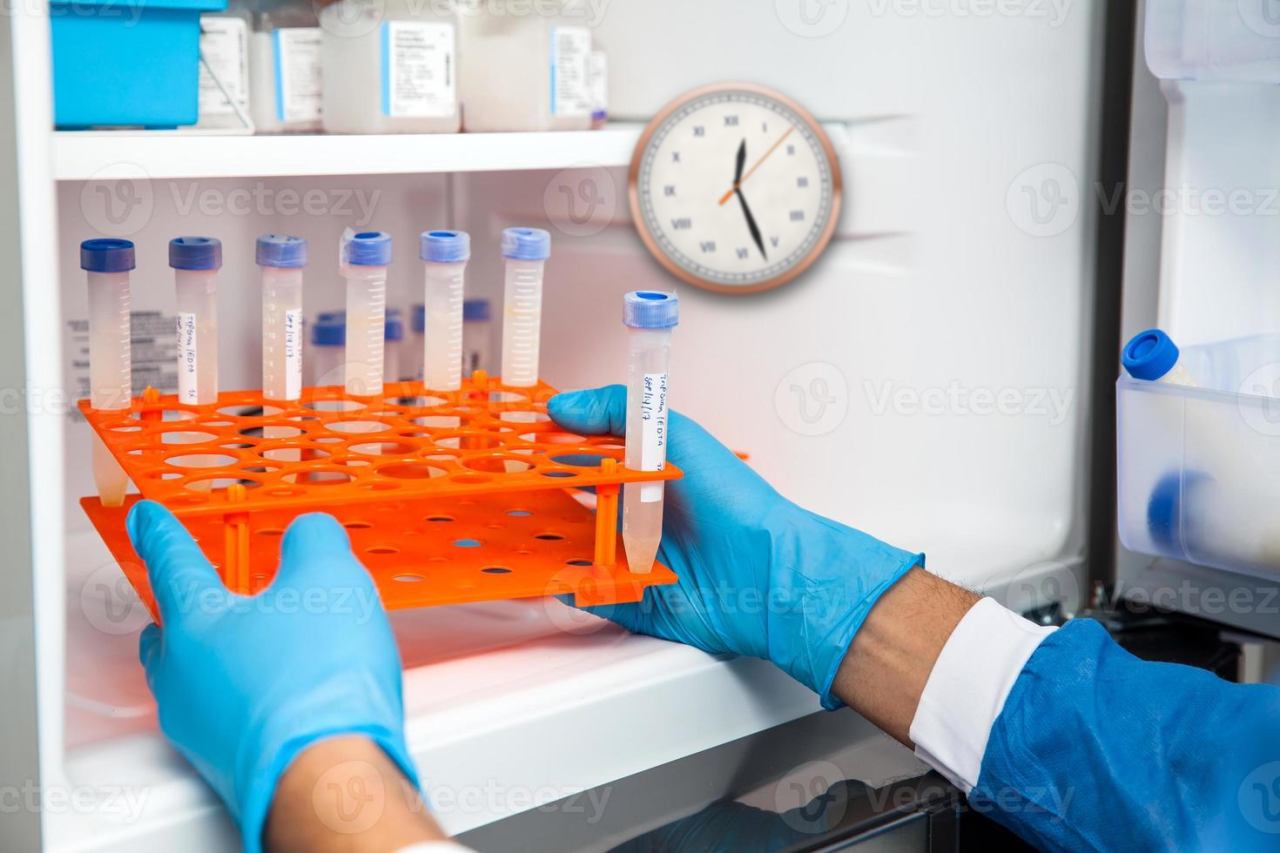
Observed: 12h27m08s
